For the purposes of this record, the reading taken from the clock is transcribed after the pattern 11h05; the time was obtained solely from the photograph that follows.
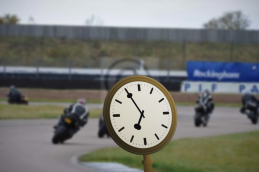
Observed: 6h55
